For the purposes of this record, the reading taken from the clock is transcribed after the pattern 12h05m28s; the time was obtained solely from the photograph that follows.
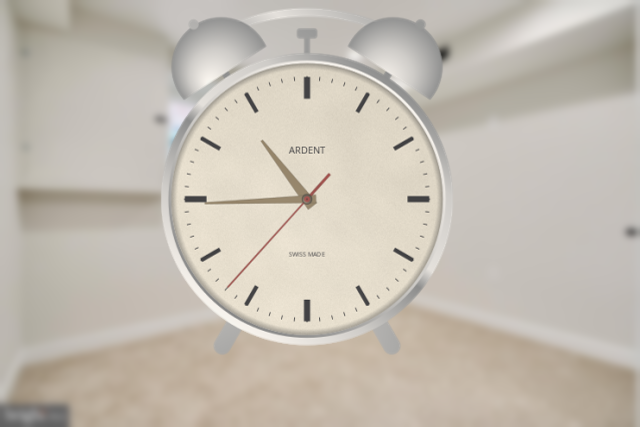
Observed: 10h44m37s
